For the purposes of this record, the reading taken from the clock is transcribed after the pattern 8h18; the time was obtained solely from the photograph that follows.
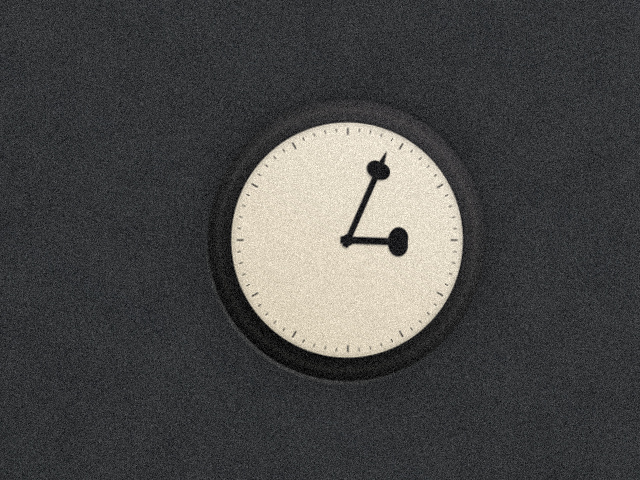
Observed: 3h04
